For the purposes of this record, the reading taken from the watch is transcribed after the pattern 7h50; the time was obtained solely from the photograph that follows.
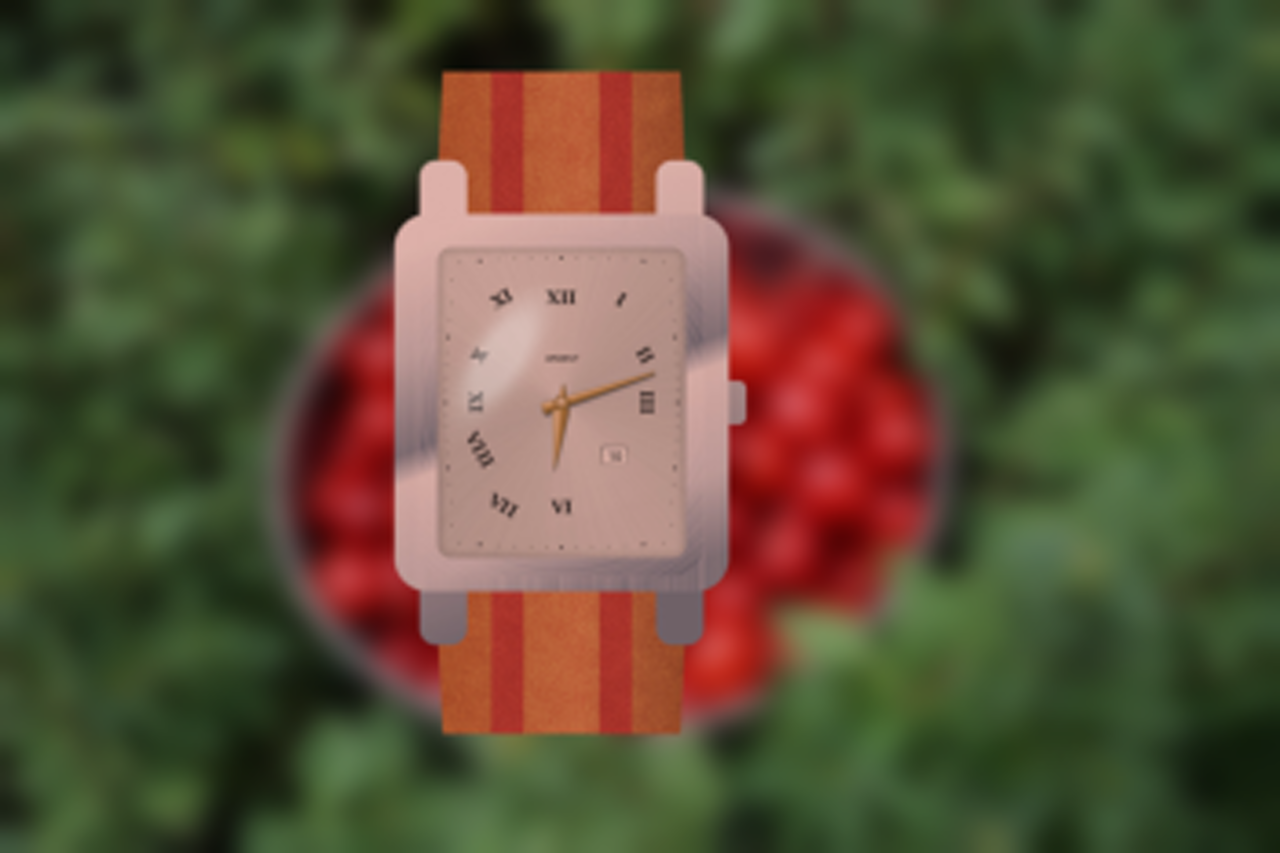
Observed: 6h12
